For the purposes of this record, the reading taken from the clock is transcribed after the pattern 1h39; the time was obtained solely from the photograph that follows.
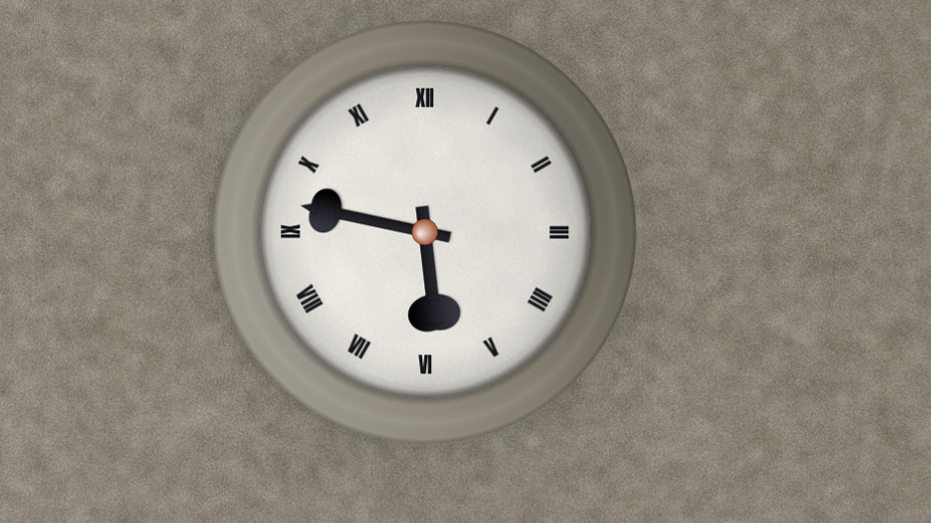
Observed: 5h47
